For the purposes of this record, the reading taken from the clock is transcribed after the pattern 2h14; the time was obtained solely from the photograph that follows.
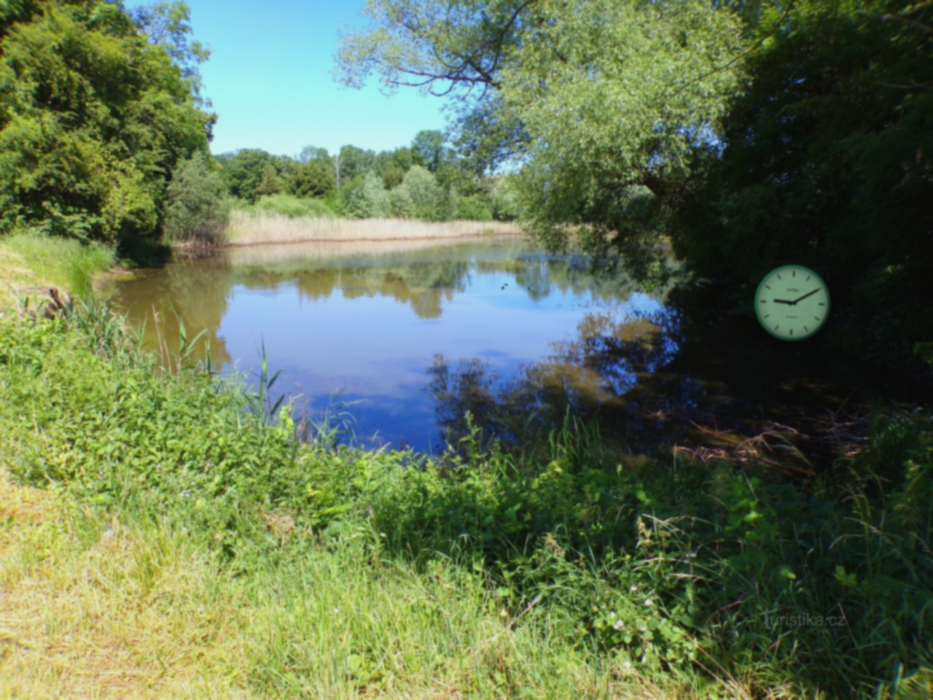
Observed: 9h10
